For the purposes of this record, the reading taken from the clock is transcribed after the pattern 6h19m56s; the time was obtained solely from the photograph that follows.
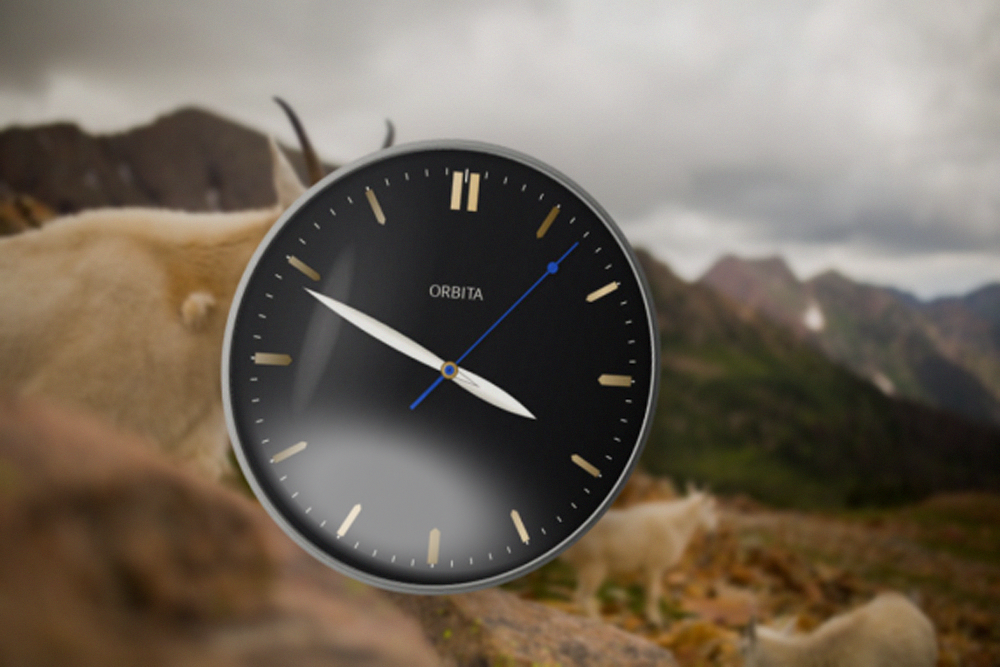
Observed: 3h49m07s
